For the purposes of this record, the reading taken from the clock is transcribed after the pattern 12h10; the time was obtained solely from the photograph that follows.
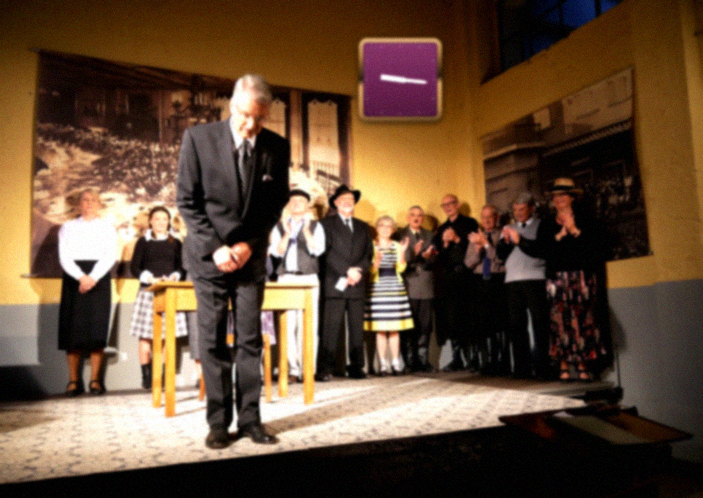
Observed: 9h16
